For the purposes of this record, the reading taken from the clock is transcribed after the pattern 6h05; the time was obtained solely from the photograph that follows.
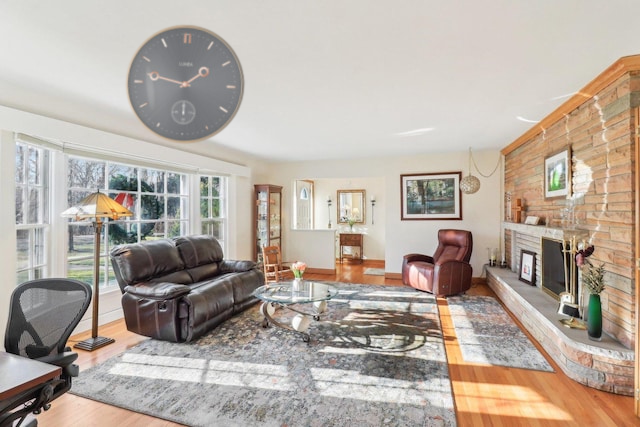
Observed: 1h47
